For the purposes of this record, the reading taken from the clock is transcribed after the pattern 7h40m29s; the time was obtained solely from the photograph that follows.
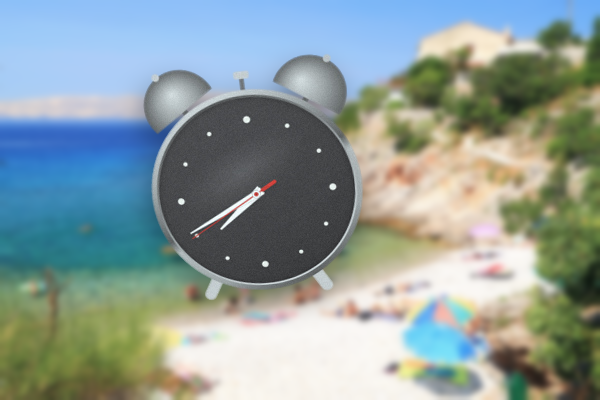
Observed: 7h40m40s
